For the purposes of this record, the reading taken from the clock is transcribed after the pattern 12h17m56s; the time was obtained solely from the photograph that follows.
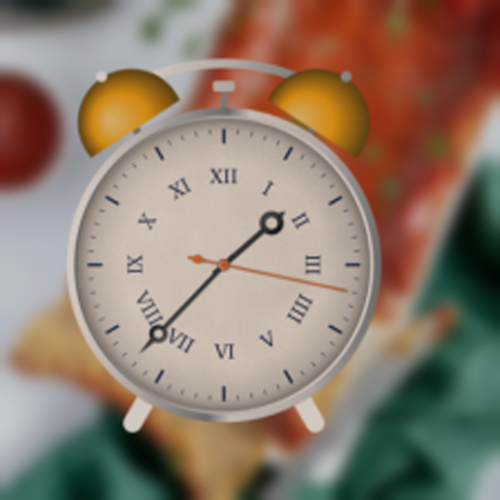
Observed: 1h37m17s
